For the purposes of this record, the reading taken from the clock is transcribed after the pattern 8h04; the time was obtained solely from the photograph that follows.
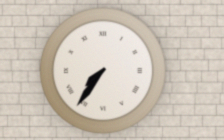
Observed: 7h36
